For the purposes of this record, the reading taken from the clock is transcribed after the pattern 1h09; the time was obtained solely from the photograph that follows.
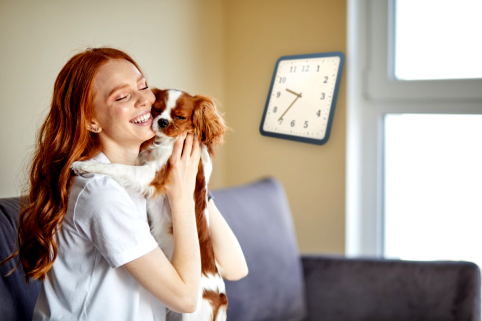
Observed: 9h36
